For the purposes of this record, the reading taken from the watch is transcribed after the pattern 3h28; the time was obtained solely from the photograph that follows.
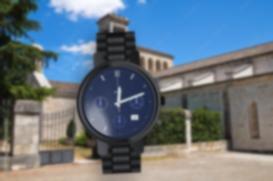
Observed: 12h12
